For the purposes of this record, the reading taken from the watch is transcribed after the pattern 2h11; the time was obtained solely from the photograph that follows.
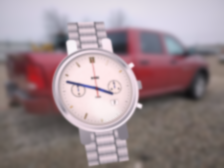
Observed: 3h48
